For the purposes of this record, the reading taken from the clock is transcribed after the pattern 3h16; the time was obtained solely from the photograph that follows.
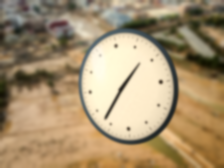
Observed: 1h37
